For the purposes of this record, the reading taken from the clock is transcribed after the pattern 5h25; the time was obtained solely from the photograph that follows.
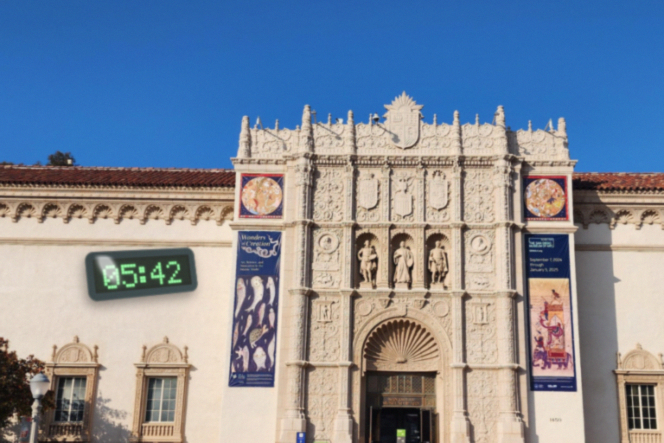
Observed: 5h42
